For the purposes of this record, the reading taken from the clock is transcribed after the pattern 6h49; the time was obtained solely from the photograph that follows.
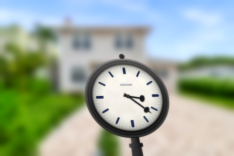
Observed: 3h22
